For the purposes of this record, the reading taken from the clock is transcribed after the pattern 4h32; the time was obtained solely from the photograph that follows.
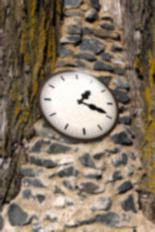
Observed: 1h19
